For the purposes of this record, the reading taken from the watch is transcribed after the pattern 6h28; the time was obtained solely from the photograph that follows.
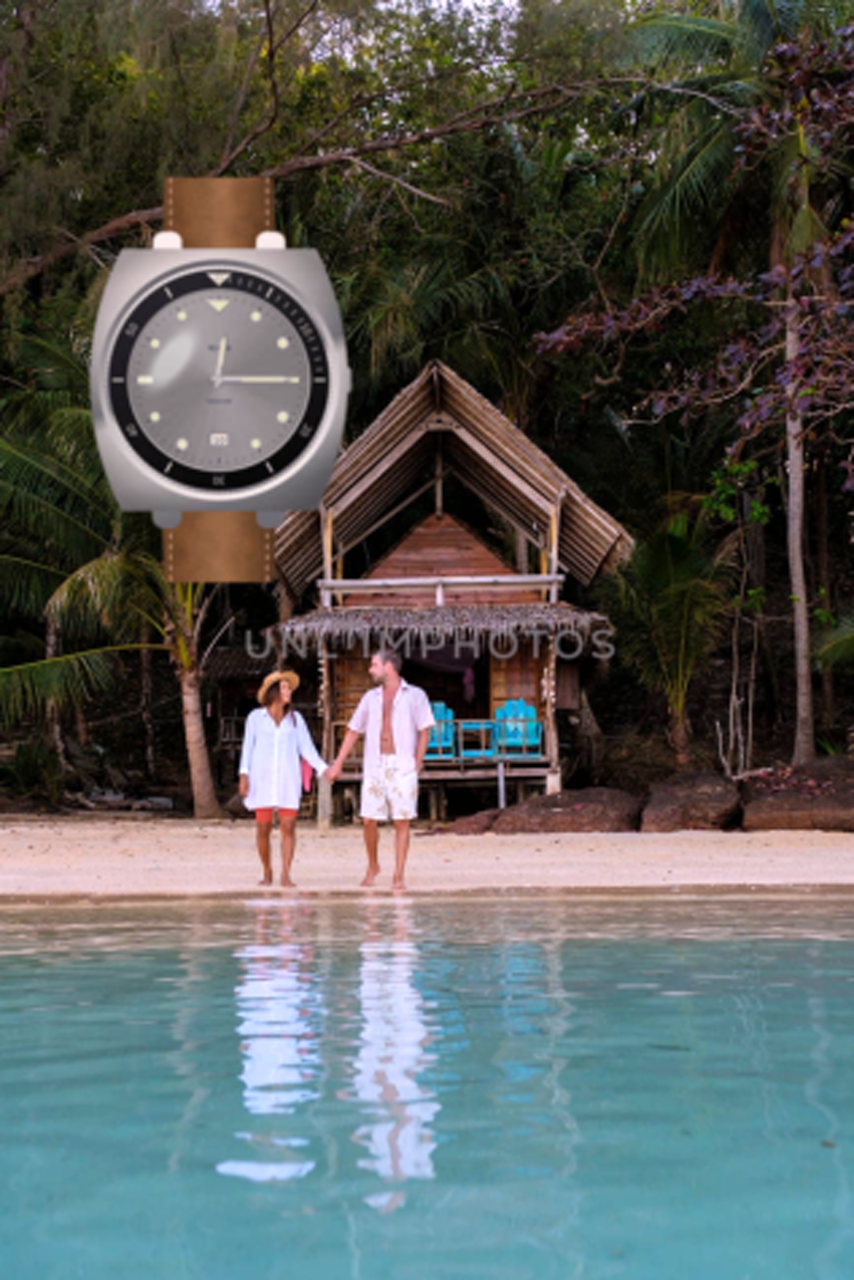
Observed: 12h15
